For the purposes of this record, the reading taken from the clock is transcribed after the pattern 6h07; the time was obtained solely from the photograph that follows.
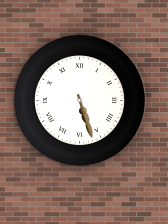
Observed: 5h27
